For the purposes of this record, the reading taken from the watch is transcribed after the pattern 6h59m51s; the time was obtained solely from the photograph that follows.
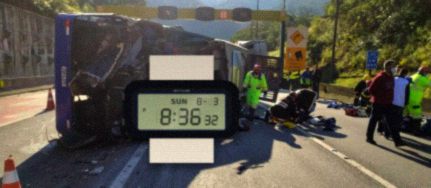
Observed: 8h36m32s
